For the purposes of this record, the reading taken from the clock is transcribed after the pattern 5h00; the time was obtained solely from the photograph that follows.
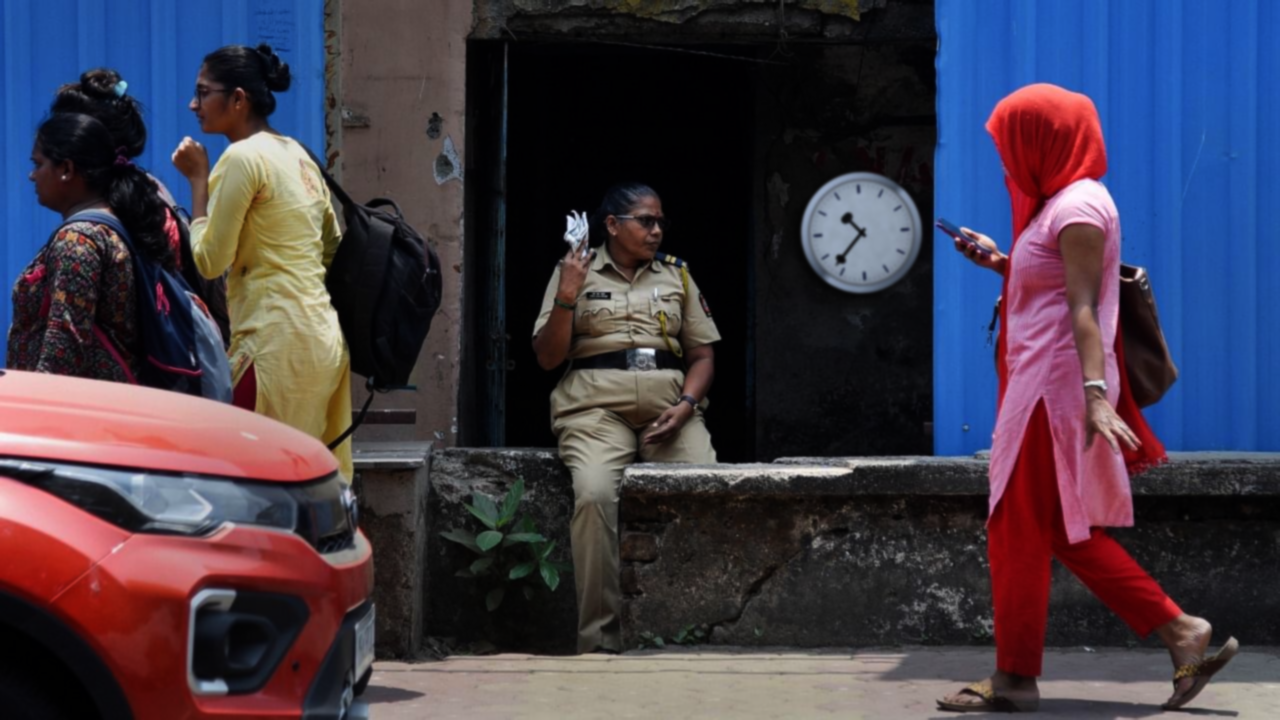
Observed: 10h37
